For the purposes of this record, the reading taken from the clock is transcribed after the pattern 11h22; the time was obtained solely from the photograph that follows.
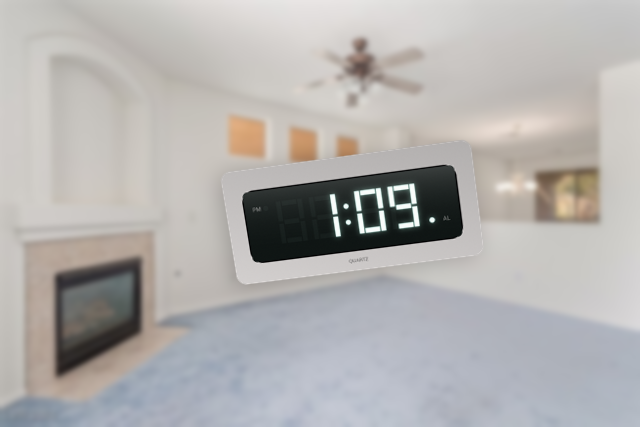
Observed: 1h09
